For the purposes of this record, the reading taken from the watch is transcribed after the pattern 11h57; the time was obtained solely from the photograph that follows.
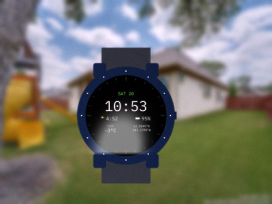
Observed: 10h53
